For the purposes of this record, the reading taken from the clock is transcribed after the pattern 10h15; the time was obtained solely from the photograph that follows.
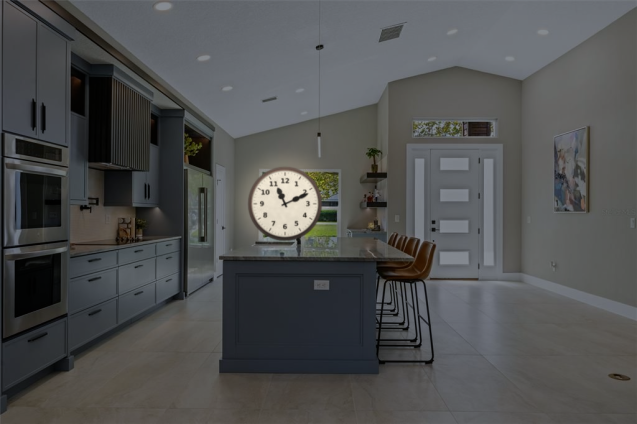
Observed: 11h11
